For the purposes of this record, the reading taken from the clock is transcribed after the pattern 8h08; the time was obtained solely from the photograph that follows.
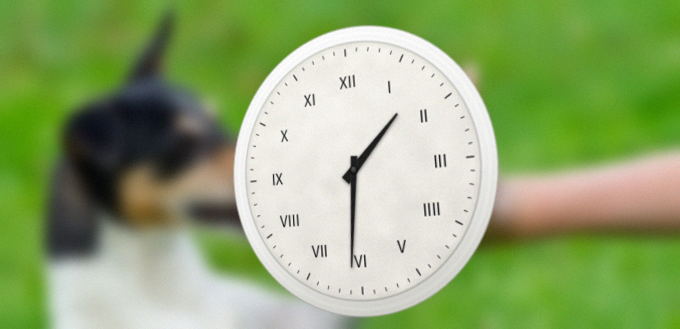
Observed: 1h31
